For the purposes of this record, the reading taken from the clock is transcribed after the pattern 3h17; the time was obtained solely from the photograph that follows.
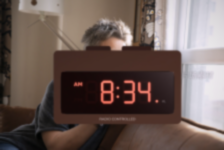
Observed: 8h34
